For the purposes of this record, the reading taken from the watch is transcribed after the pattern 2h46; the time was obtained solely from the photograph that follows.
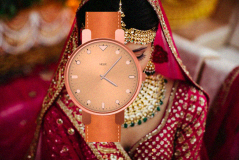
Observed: 4h07
